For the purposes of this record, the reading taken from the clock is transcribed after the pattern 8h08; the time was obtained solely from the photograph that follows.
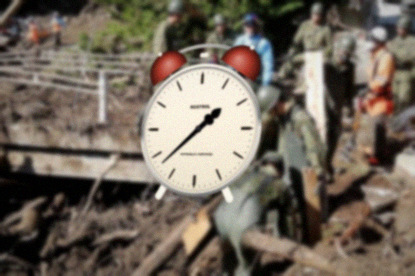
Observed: 1h38
